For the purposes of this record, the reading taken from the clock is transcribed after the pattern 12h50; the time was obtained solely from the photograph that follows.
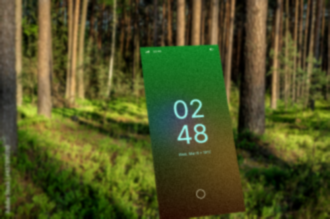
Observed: 2h48
